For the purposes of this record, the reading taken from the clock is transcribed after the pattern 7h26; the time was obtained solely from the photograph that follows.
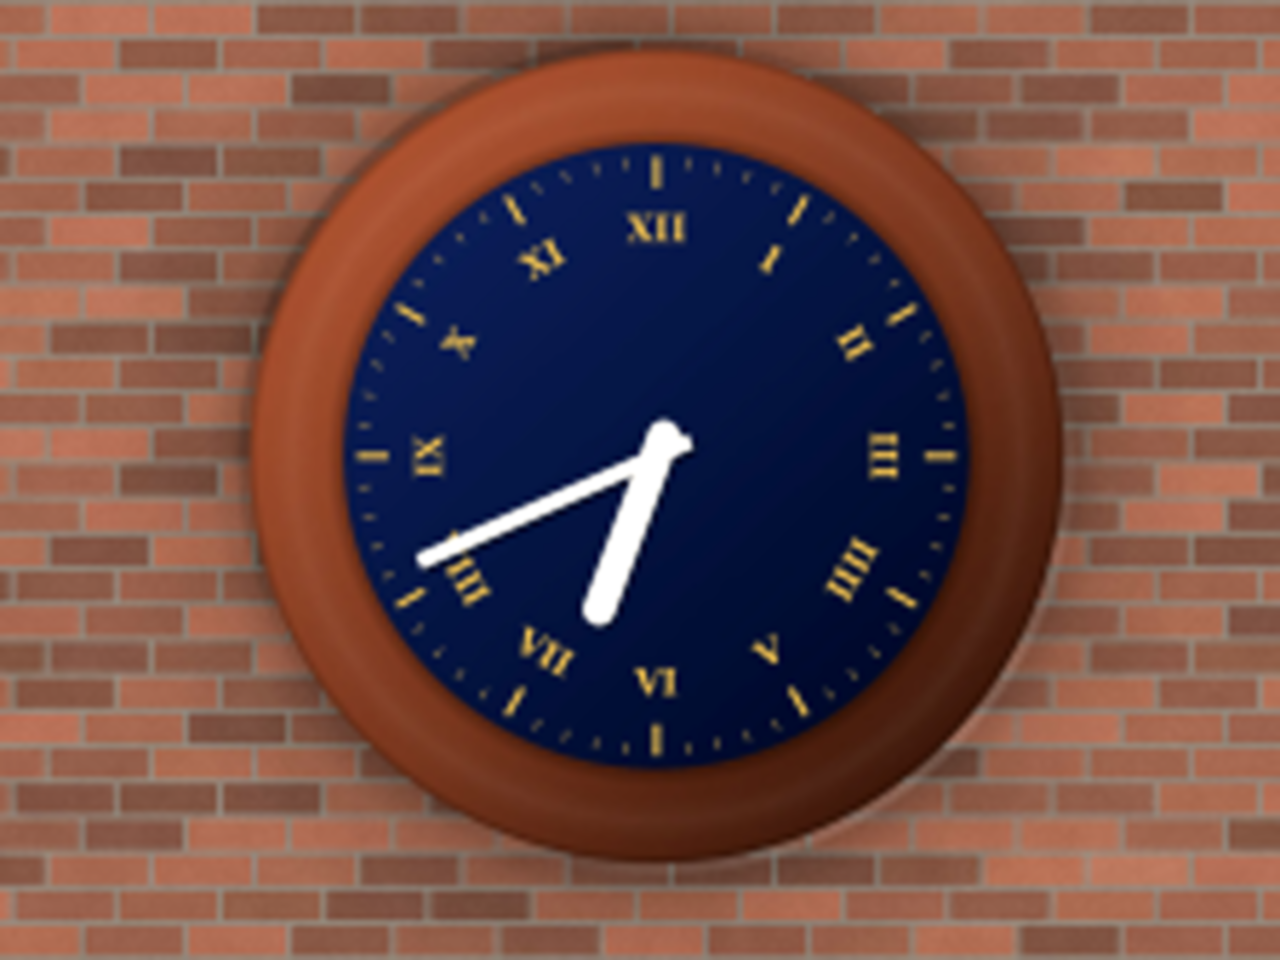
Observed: 6h41
